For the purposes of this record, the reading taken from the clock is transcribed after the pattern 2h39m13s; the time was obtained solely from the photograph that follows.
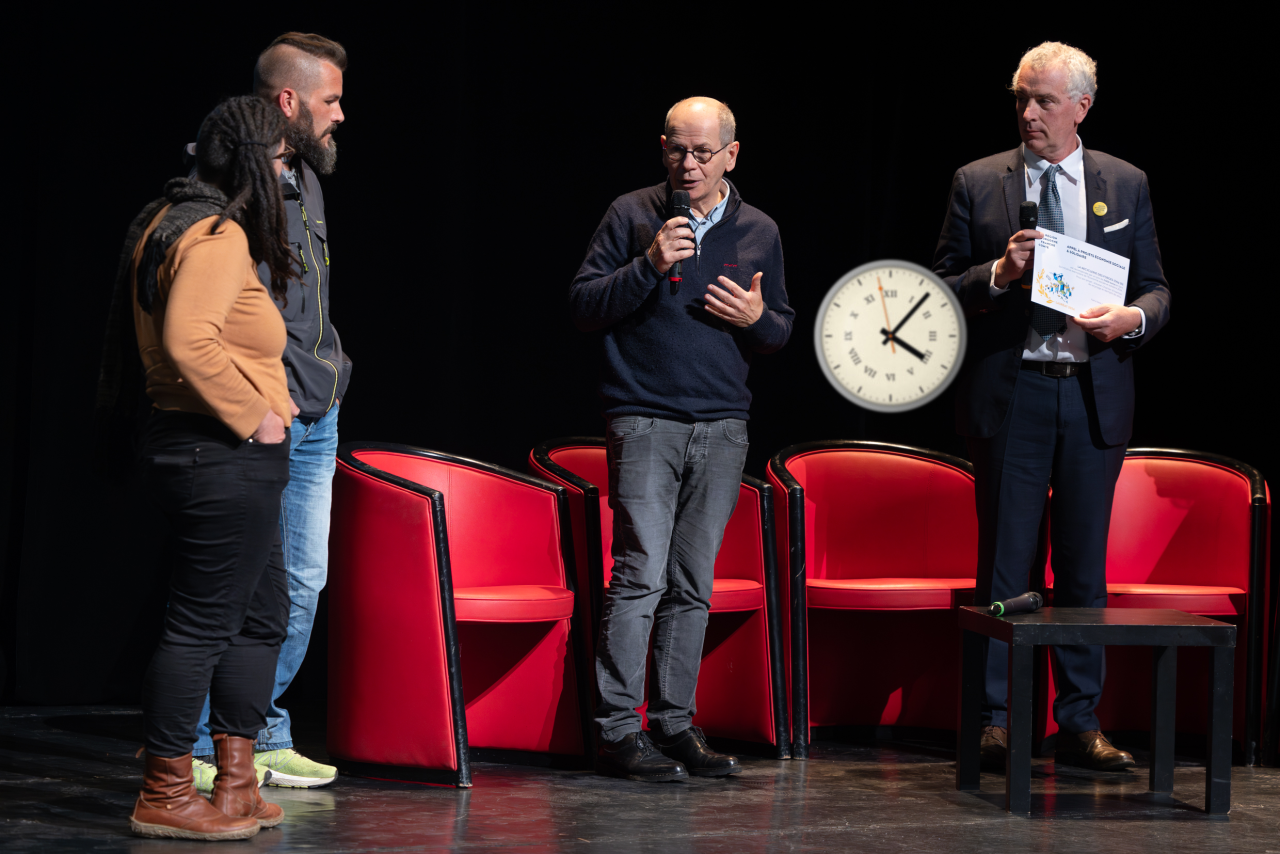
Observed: 4h06m58s
